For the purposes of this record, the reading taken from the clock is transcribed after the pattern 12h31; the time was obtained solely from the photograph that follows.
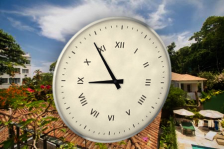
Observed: 8h54
